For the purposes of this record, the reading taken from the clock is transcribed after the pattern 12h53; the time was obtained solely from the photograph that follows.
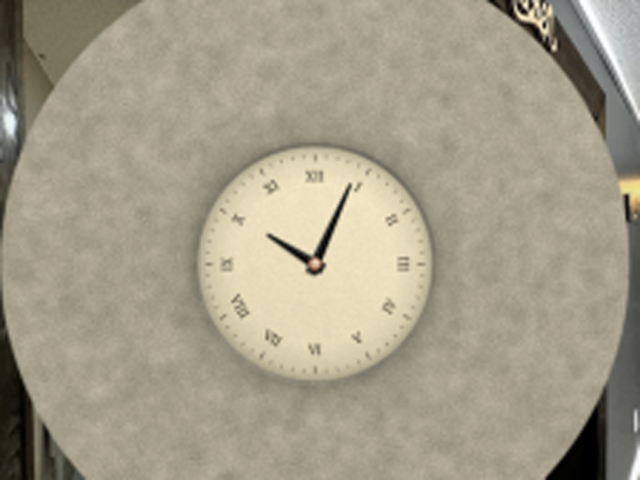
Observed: 10h04
